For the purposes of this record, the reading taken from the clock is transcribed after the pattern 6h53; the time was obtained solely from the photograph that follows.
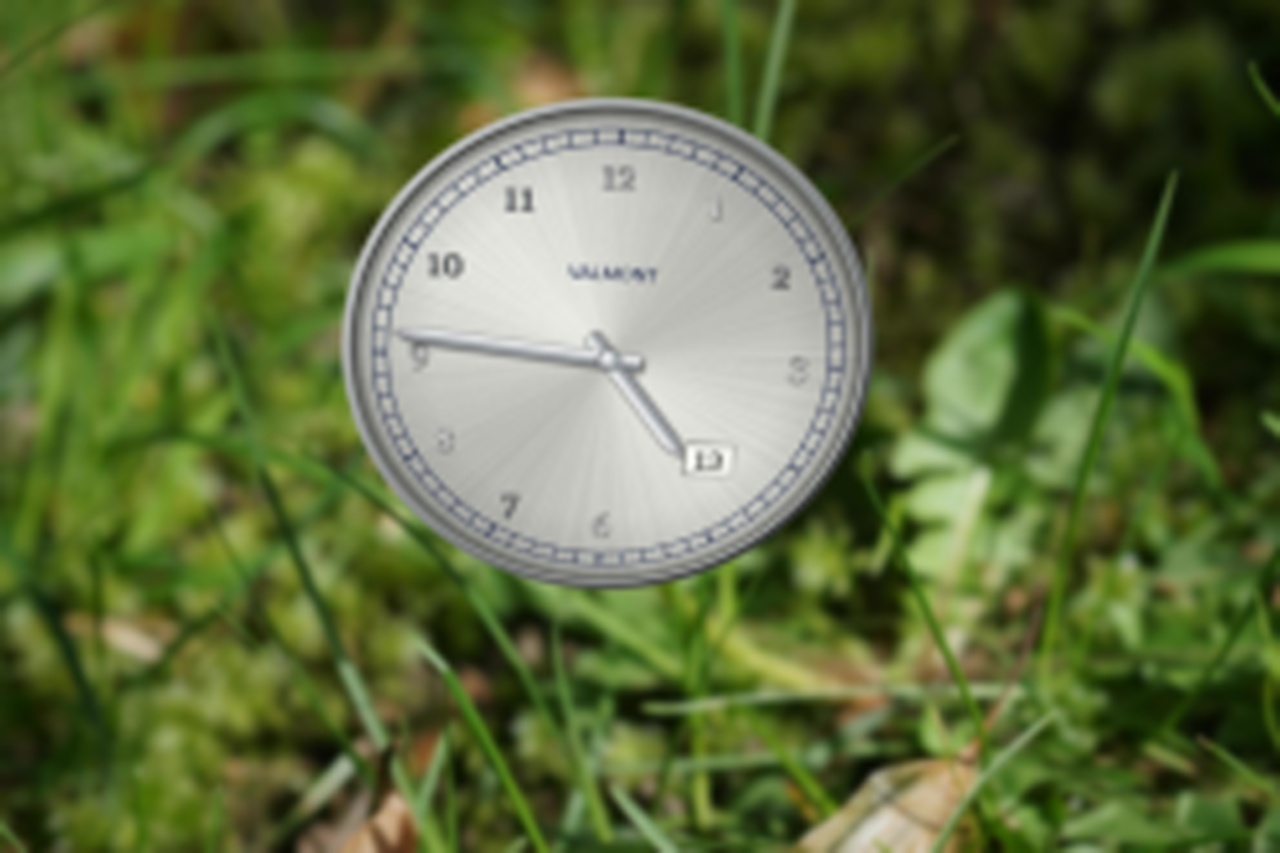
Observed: 4h46
